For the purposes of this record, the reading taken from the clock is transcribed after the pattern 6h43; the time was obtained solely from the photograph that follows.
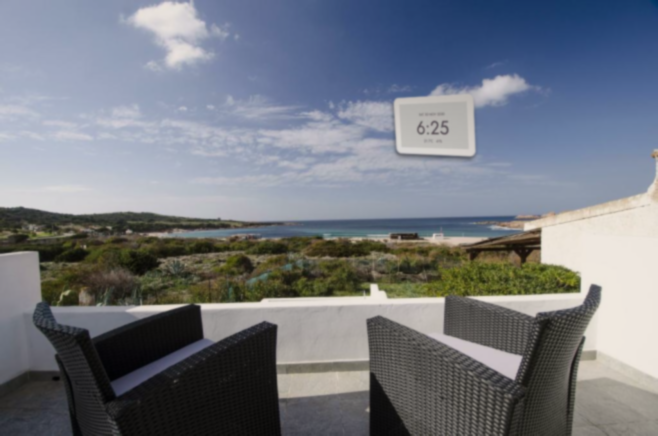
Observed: 6h25
